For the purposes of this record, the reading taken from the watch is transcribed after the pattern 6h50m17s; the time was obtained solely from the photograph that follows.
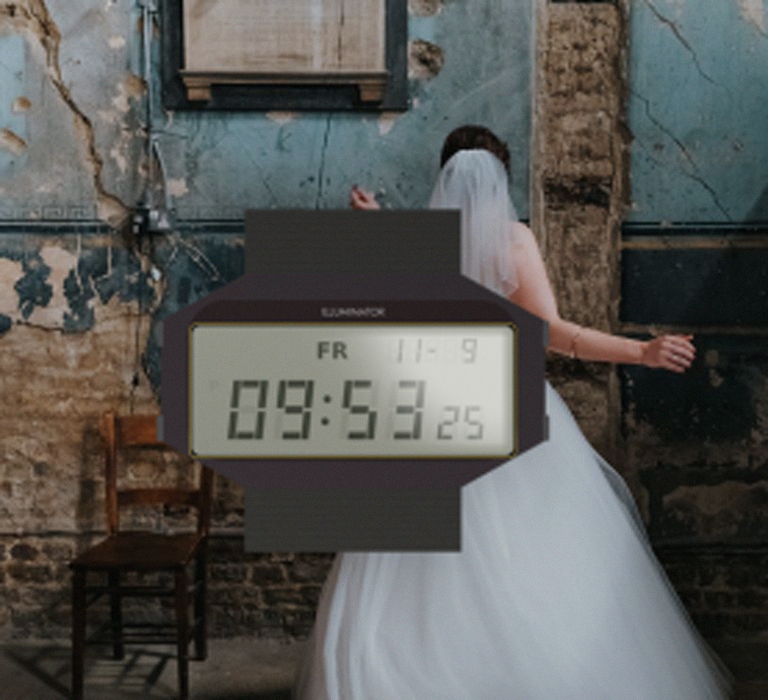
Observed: 9h53m25s
